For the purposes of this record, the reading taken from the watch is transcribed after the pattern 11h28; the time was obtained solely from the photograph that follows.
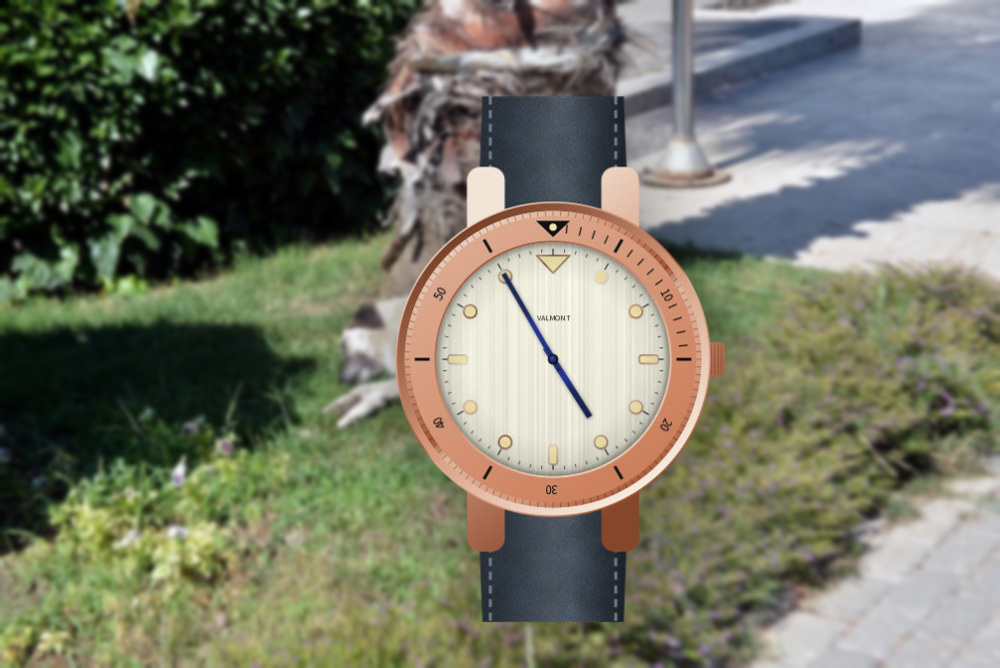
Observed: 4h55
